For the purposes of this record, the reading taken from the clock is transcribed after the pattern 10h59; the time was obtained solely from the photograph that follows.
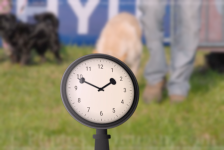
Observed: 1h49
